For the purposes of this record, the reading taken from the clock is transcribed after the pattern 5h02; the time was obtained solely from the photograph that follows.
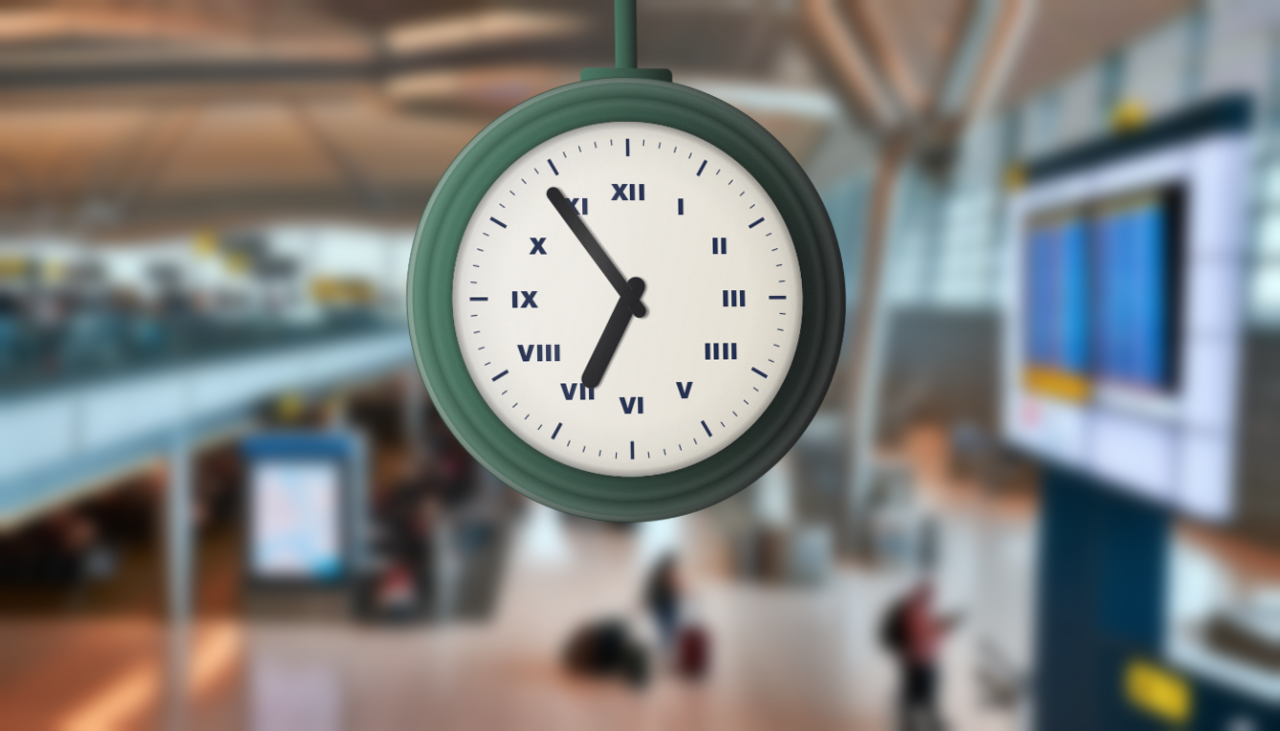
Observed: 6h54
